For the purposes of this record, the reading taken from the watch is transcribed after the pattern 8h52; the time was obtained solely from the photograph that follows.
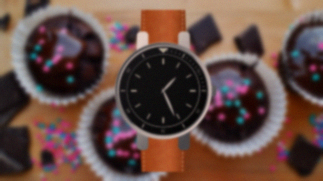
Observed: 1h26
